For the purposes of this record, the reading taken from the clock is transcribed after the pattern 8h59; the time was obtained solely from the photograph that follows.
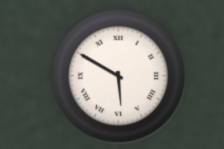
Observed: 5h50
